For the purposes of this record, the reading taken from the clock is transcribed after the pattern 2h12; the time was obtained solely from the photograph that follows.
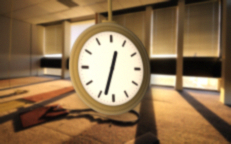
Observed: 12h33
